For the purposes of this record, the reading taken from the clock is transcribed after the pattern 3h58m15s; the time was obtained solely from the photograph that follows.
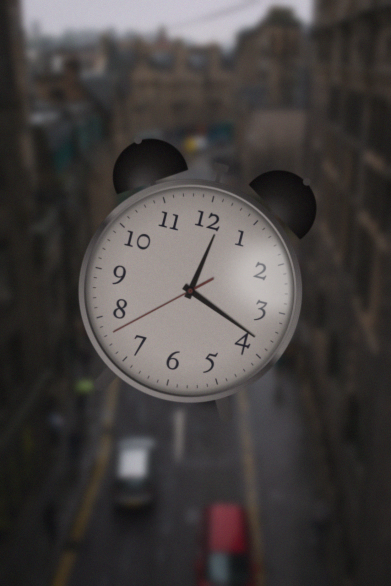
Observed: 12h18m38s
